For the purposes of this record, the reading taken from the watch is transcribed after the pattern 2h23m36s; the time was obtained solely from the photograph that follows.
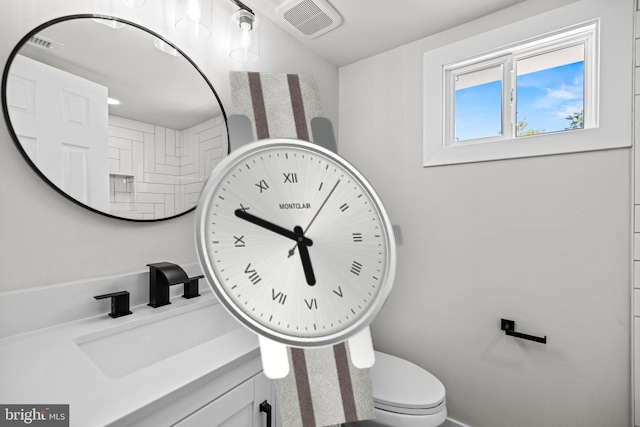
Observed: 5h49m07s
